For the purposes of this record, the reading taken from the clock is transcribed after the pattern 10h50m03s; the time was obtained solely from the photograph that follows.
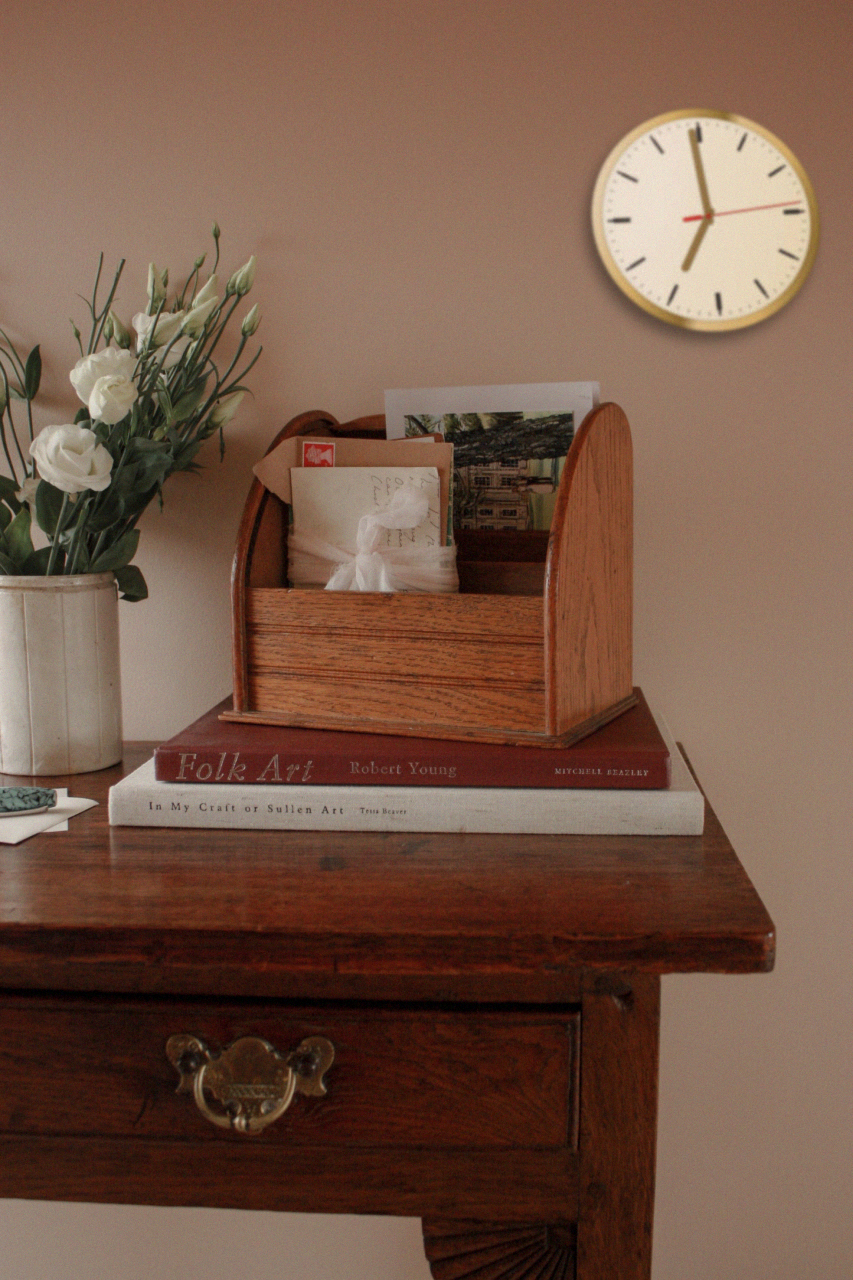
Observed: 6h59m14s
